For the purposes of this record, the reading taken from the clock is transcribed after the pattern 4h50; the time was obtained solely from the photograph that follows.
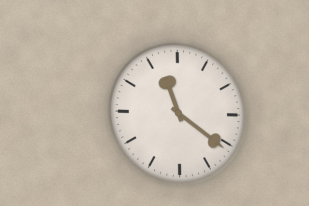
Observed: 11h21
